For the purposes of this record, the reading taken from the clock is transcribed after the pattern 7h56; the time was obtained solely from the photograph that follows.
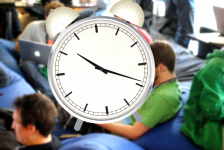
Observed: 10h19
